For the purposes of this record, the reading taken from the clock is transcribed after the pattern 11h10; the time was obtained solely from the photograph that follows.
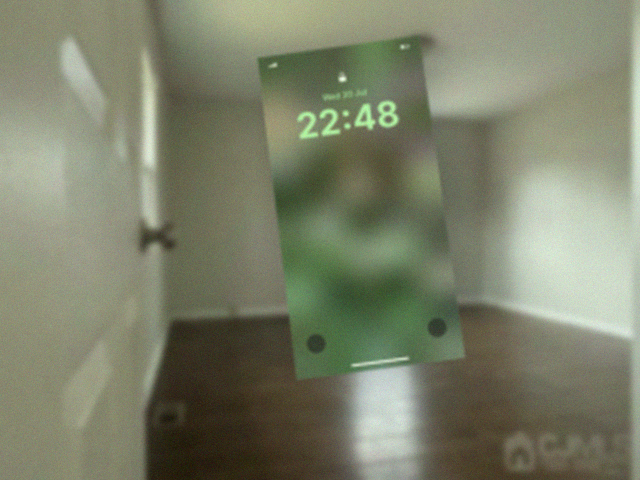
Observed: 22h48
